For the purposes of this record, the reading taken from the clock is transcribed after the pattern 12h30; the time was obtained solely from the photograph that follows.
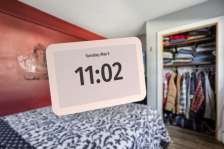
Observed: 11h02
